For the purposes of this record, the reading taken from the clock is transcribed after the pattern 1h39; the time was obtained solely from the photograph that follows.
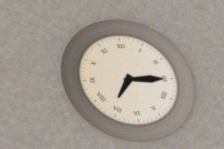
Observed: 7h15
